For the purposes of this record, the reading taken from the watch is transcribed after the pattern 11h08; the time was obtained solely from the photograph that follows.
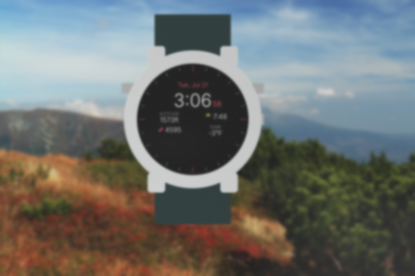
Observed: 3h06
